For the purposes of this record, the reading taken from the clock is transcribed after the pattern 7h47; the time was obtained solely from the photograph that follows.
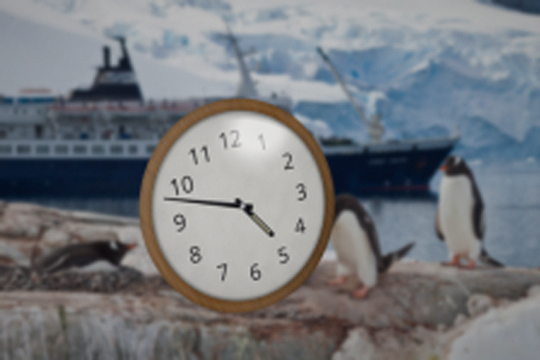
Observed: 4h48
